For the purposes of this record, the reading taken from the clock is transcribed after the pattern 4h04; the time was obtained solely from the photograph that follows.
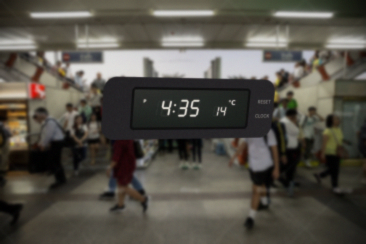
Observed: 4h35
